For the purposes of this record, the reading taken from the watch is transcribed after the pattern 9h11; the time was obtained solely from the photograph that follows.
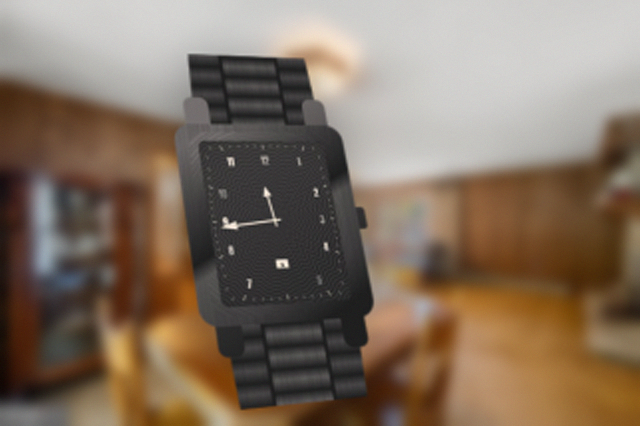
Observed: 11h44
